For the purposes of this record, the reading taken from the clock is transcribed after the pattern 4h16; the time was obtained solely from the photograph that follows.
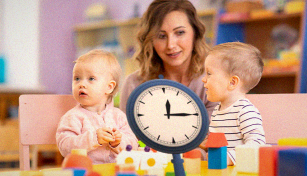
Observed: 12h15
